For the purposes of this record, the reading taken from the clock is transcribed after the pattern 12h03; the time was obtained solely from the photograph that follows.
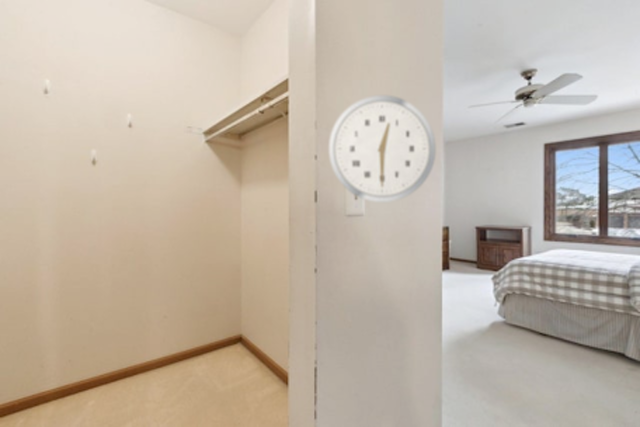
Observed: 12h30
